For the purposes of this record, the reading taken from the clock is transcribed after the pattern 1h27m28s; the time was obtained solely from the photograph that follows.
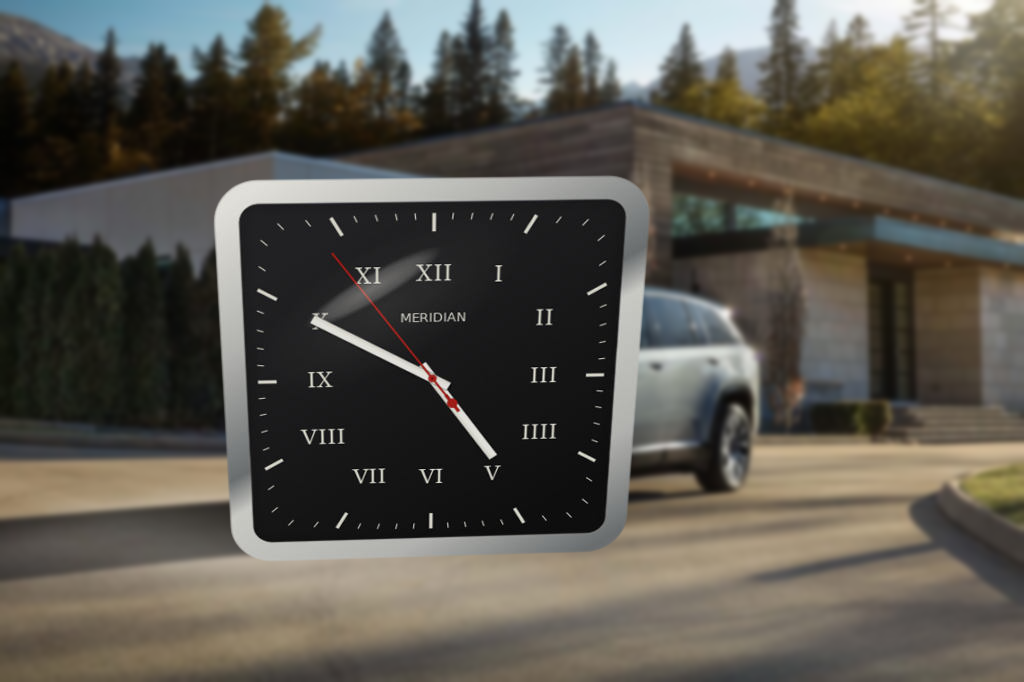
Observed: 4h49m54s
